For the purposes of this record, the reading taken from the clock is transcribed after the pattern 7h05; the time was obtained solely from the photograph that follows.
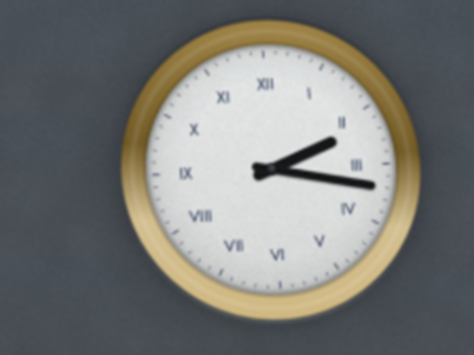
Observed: 2h17
